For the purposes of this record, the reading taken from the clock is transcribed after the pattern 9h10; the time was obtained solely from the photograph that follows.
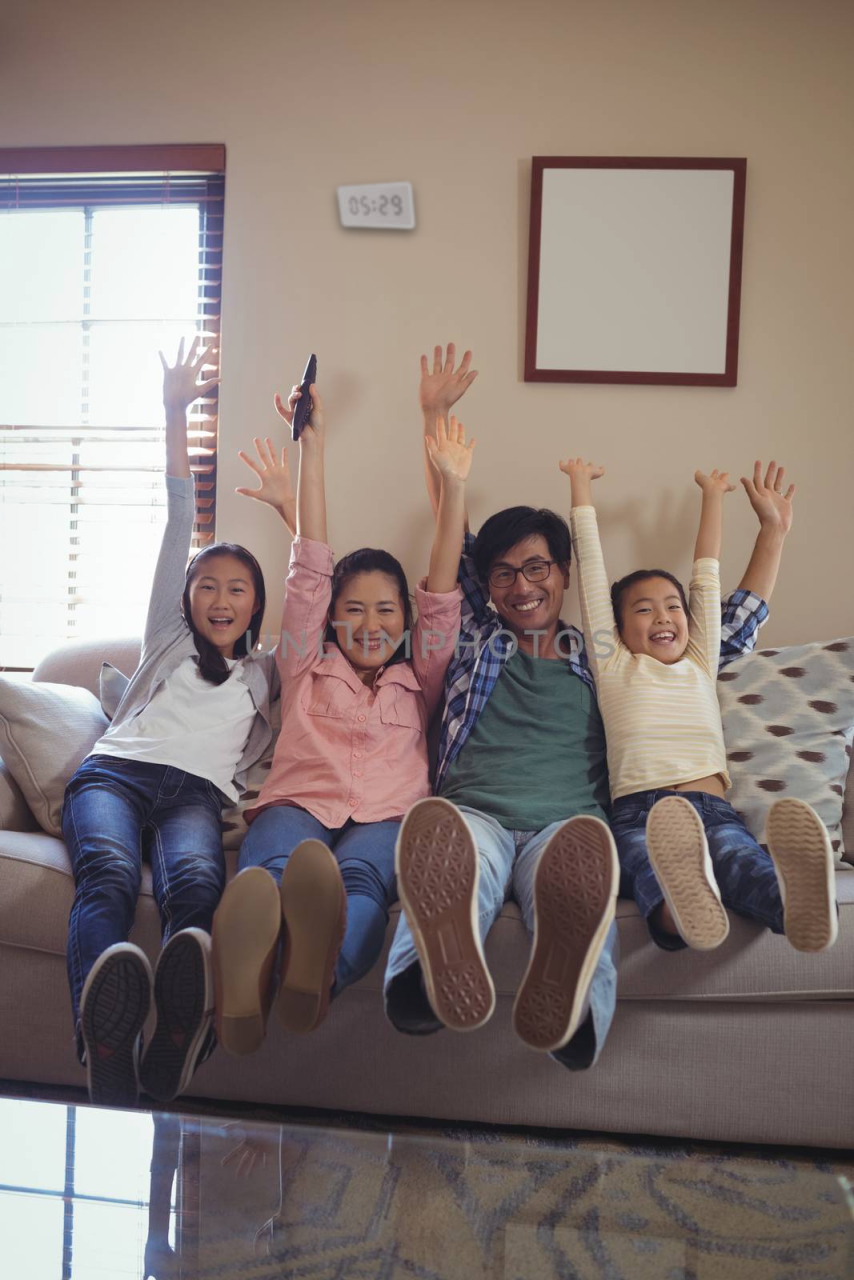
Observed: 5h29
